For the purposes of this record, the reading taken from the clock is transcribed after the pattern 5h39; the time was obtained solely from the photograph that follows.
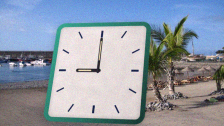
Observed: 9h00
